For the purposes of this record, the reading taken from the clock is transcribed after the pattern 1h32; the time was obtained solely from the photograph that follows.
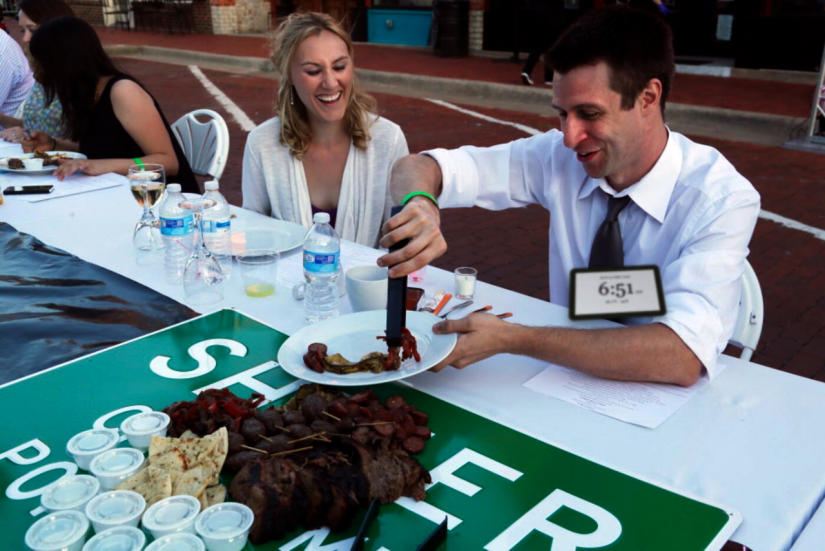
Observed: 6h51
